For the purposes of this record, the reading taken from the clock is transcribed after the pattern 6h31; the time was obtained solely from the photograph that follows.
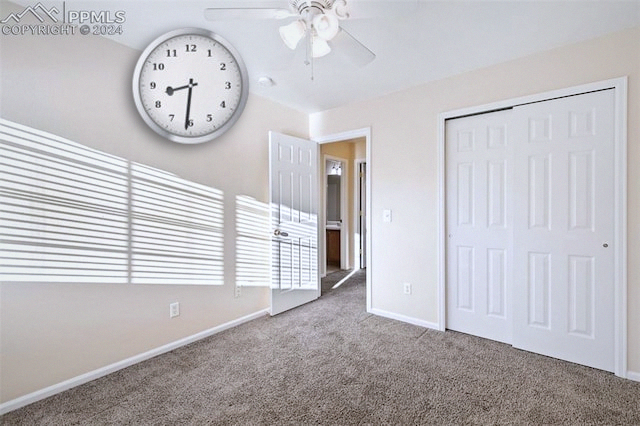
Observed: 8h31
